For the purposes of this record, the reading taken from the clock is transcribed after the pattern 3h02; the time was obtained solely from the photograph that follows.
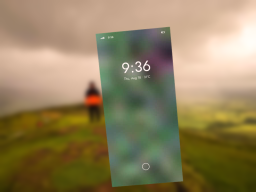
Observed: 9h36
